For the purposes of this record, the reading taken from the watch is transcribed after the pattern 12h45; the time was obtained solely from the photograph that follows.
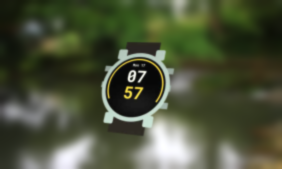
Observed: 7h57
